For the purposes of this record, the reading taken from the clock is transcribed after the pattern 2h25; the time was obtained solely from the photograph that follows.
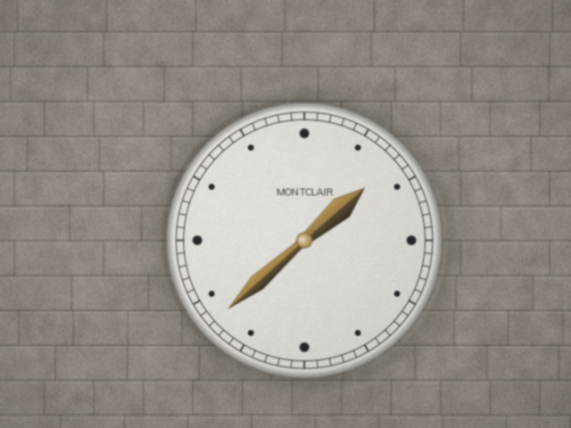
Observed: 1h38
